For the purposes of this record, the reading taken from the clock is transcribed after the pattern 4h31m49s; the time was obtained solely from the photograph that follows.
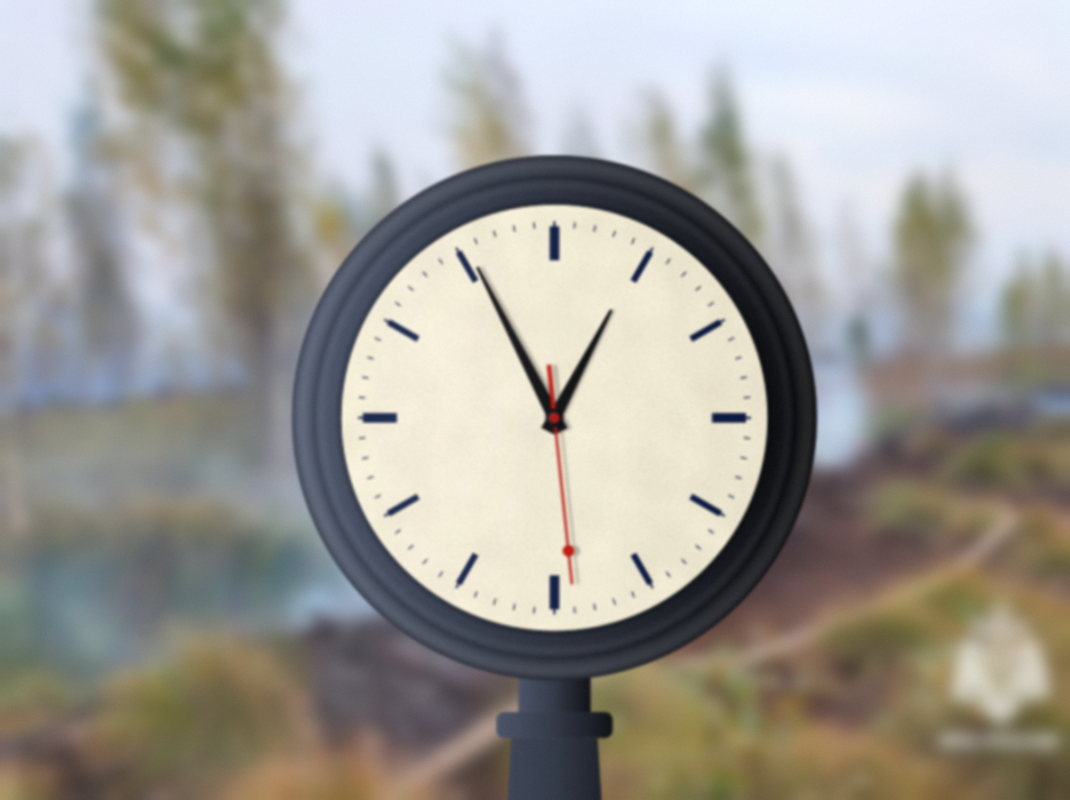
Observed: 12h55m29s
